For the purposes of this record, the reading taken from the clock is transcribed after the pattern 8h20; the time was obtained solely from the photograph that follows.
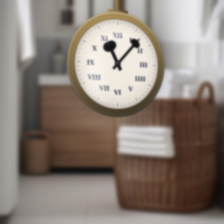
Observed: 11h07
